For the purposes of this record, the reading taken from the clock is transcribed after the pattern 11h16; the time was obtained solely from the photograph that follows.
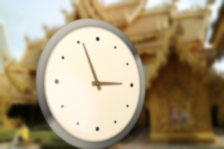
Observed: 2h56
